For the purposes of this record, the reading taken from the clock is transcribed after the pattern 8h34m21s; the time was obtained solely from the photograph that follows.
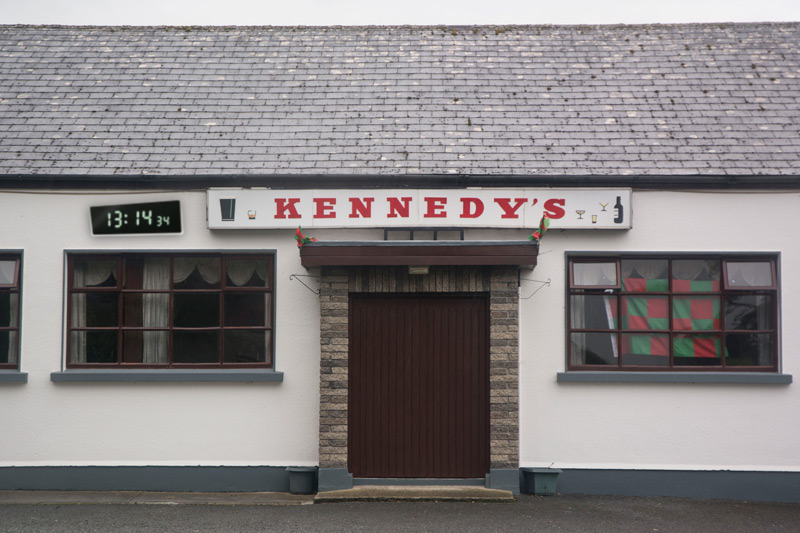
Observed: 13h14m34s
